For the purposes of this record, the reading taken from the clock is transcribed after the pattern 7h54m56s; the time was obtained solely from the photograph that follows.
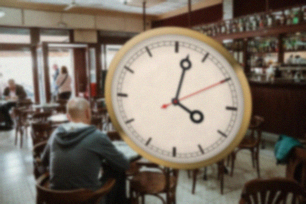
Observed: 4h02m10s
